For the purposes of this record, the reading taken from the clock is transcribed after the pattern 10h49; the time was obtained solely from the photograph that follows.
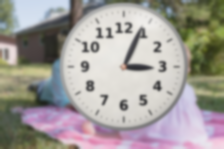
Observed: 3h04
